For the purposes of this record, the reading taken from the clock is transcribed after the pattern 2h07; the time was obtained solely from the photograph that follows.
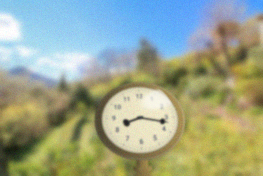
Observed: 8h17
